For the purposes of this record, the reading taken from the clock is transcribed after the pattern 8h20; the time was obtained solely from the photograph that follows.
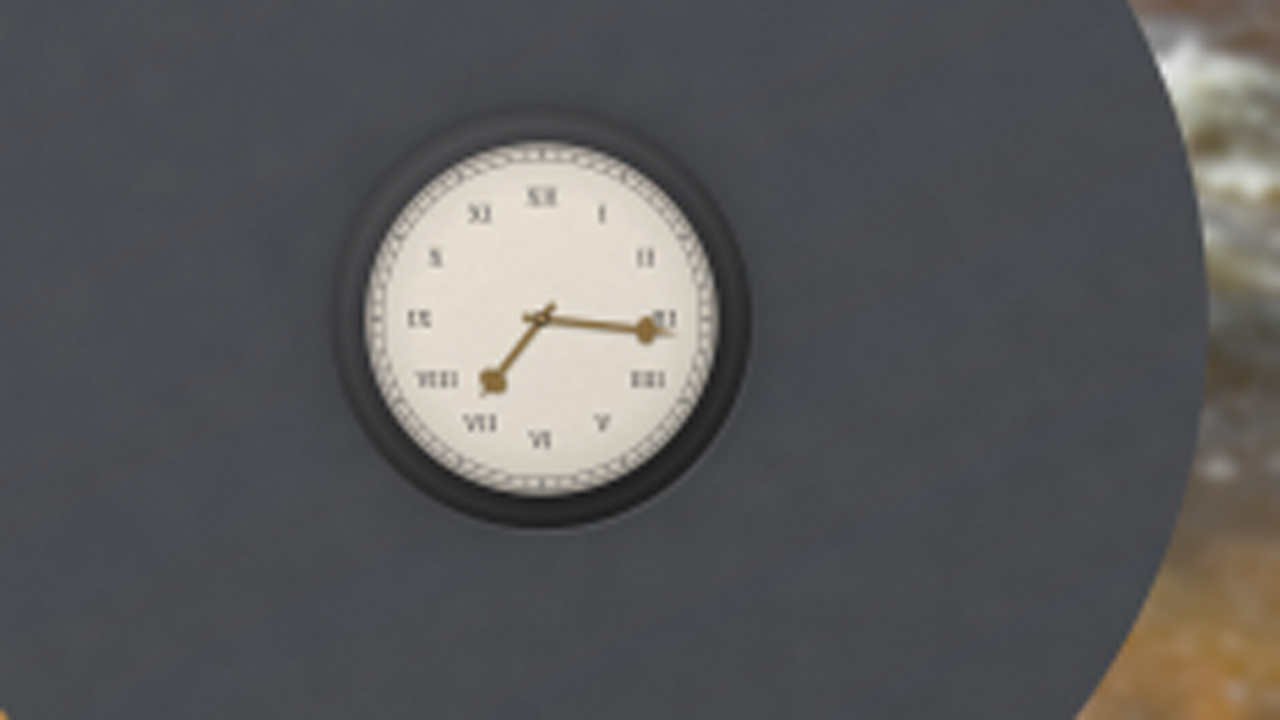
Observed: 7h16
